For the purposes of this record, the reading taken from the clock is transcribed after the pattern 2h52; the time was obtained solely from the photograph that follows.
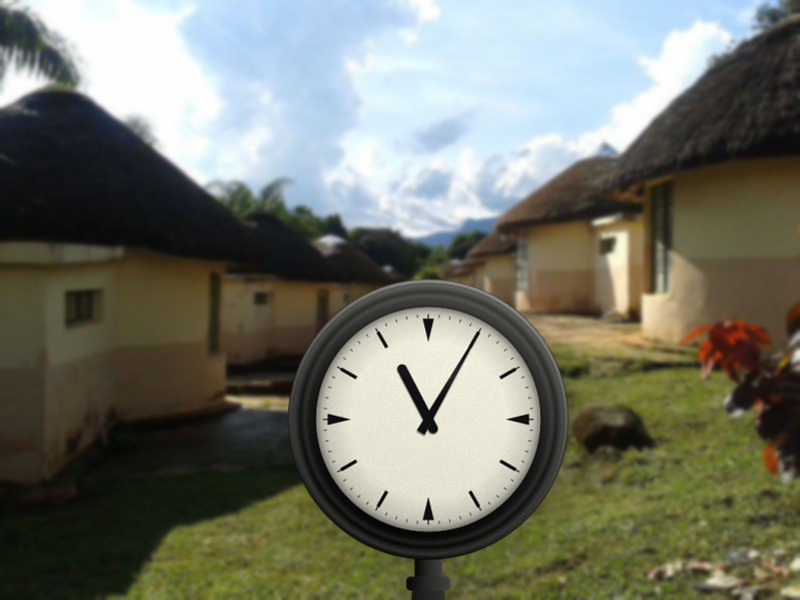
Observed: 11h05
